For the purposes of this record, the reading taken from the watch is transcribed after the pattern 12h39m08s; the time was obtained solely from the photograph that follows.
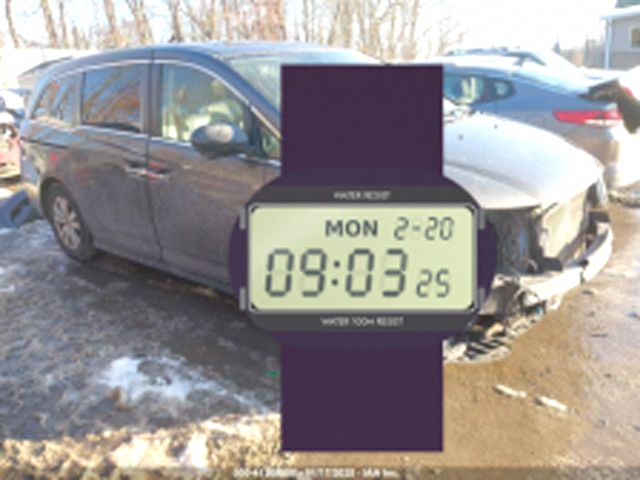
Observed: 9h03m25s
